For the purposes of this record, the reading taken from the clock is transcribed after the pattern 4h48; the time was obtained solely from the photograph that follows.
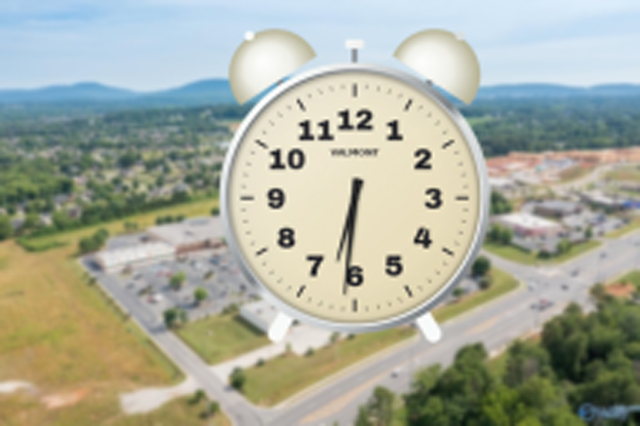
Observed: 6h31
